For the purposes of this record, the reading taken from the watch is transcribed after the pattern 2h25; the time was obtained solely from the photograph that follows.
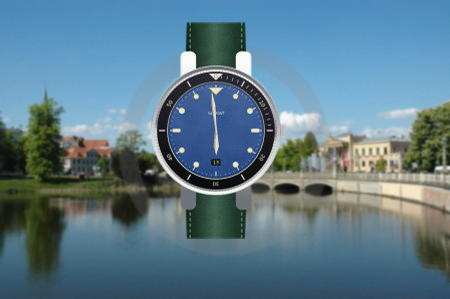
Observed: 5h59
